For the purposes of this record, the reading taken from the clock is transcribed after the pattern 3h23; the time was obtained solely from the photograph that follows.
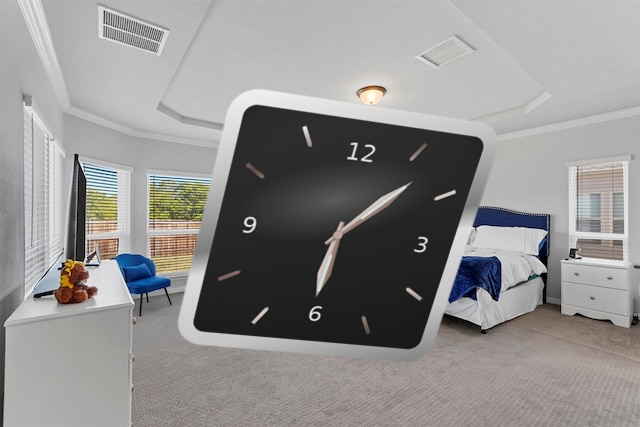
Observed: 6h07
